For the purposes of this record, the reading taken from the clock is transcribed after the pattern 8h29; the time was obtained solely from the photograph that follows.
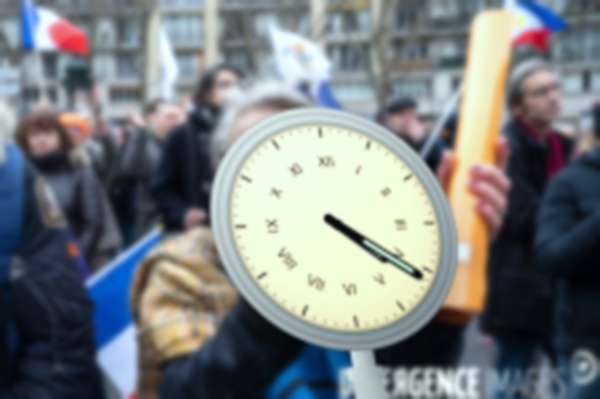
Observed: 4h21
